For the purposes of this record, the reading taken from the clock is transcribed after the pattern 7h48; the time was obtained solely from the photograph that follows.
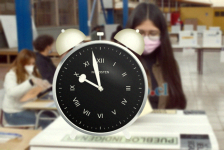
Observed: 9h58
